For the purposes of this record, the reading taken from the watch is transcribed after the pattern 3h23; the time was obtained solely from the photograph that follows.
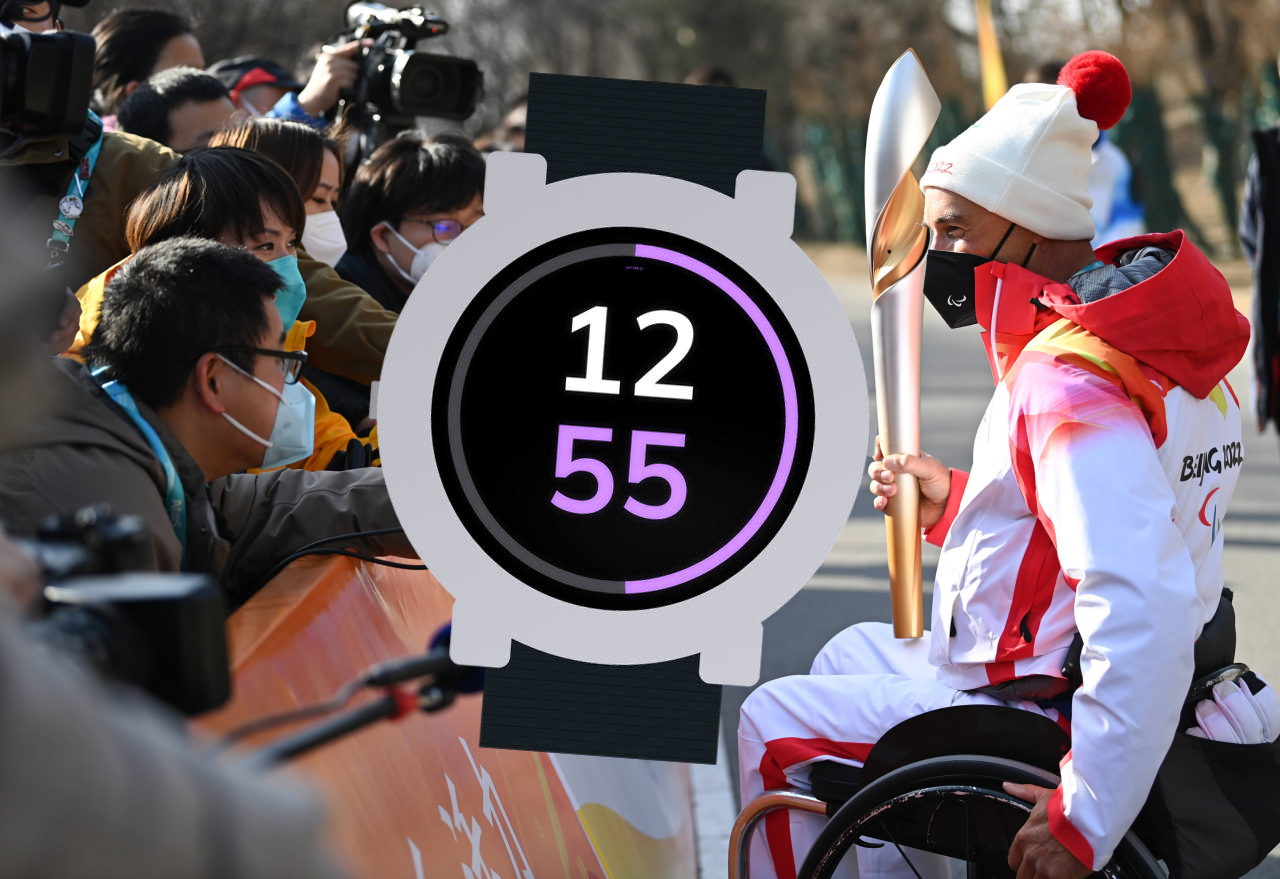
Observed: 12h55
